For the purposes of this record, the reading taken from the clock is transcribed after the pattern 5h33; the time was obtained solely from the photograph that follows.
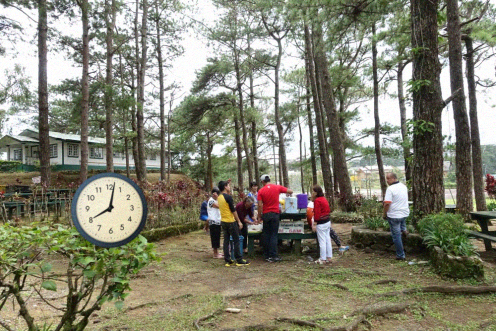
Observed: 8h02
